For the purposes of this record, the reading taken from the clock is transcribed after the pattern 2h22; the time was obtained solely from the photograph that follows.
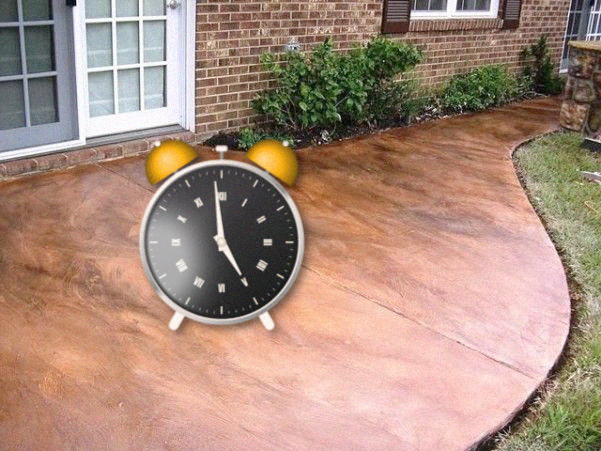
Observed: 4h59
